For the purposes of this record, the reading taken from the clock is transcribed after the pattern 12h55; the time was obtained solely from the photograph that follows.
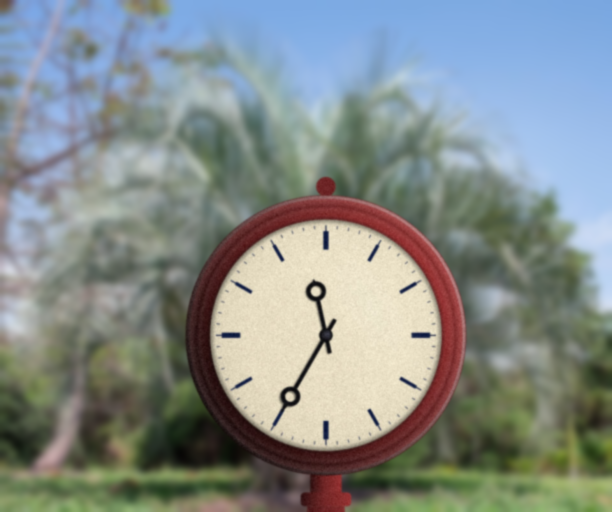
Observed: 11h35
